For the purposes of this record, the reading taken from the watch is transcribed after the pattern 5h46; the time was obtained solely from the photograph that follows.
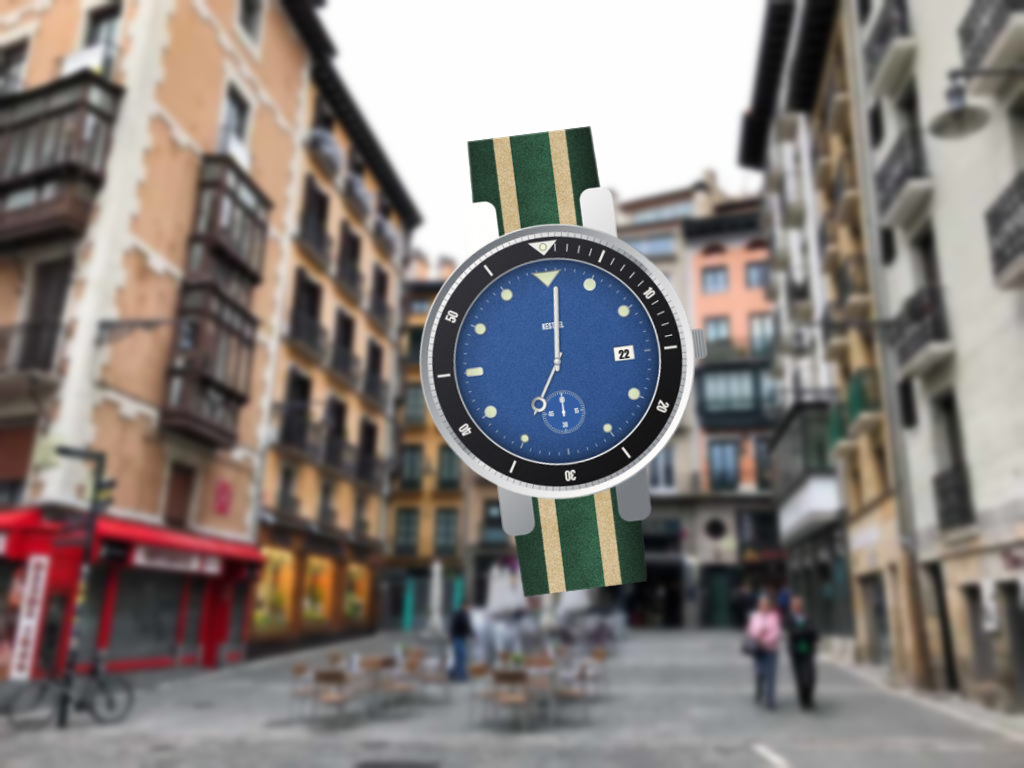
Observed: 7h01
